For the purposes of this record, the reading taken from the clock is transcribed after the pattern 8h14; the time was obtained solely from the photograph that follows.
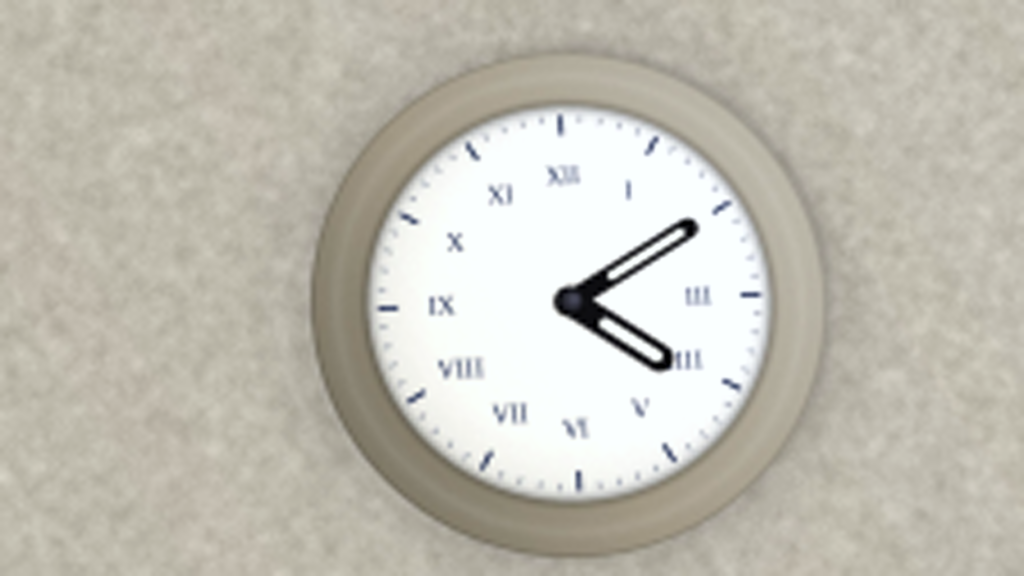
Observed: 4h10
